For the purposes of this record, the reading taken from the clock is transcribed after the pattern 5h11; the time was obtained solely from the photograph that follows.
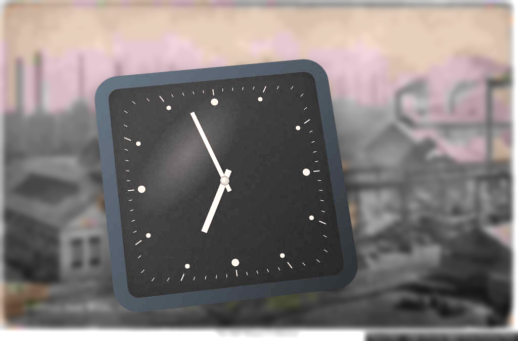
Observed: 6h57
